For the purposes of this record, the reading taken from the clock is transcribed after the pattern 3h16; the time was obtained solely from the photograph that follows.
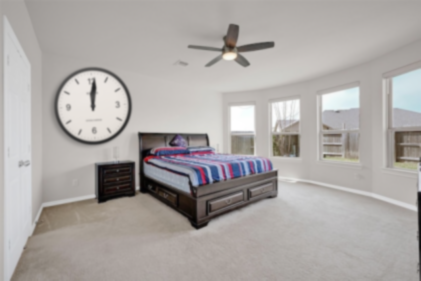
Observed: 12h01
